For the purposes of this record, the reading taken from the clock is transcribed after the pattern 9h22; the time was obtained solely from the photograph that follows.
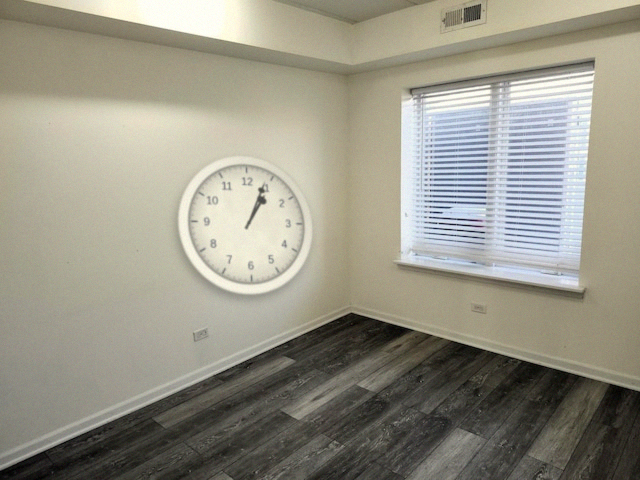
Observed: 1h04
